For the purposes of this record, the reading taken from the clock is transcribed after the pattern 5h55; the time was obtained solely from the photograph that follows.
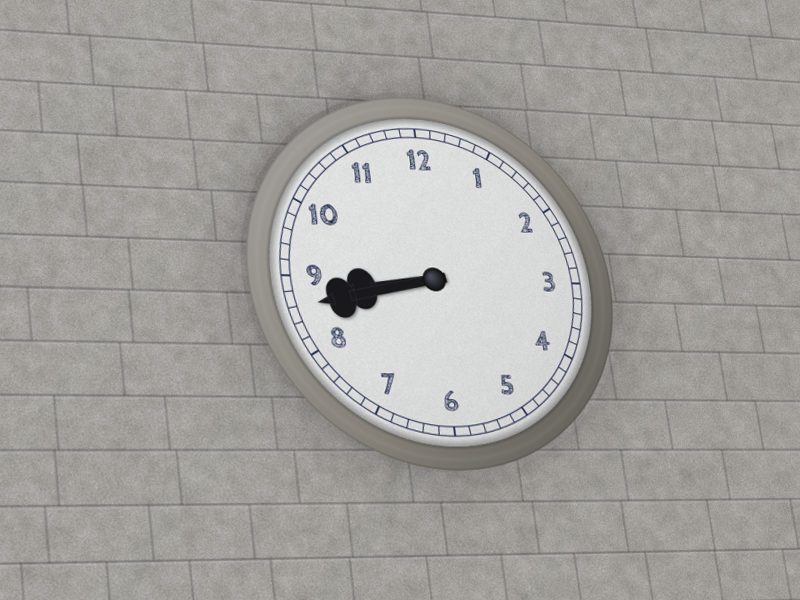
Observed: 8h43
